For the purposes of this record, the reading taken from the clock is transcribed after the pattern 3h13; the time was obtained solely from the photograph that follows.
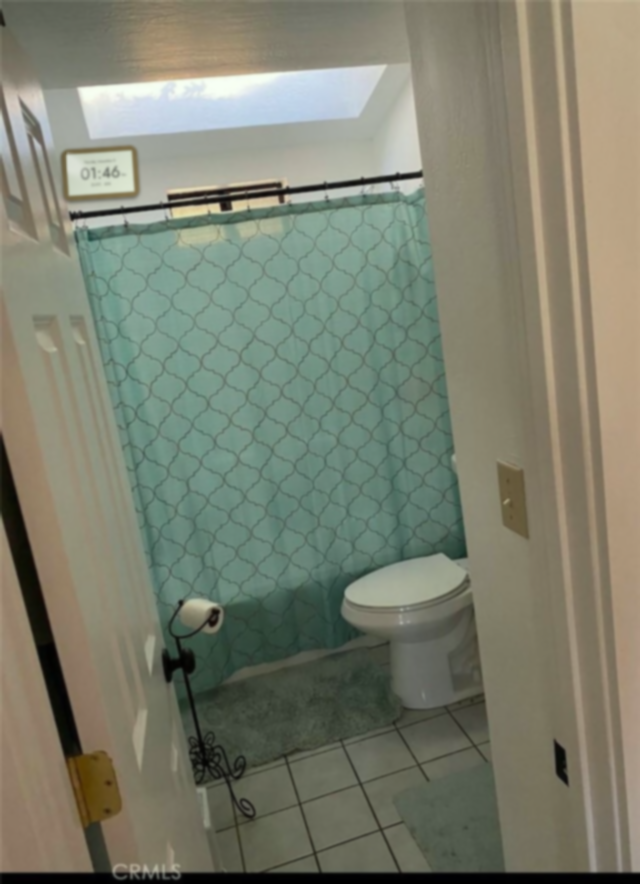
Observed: 1h46
